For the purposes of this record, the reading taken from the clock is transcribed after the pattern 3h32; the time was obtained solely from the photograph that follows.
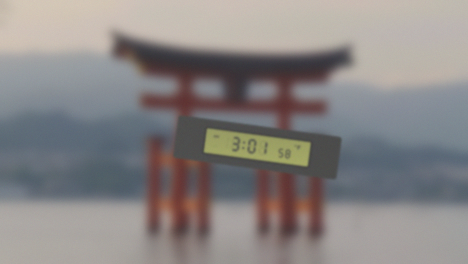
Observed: 3h01
